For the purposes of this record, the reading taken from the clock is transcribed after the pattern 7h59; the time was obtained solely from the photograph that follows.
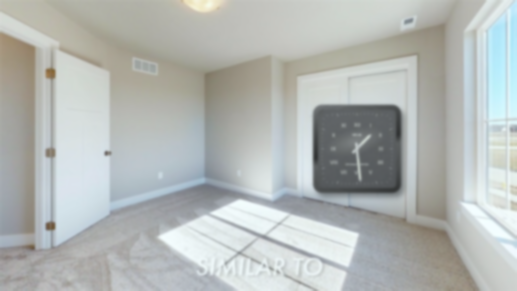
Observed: 1h29
